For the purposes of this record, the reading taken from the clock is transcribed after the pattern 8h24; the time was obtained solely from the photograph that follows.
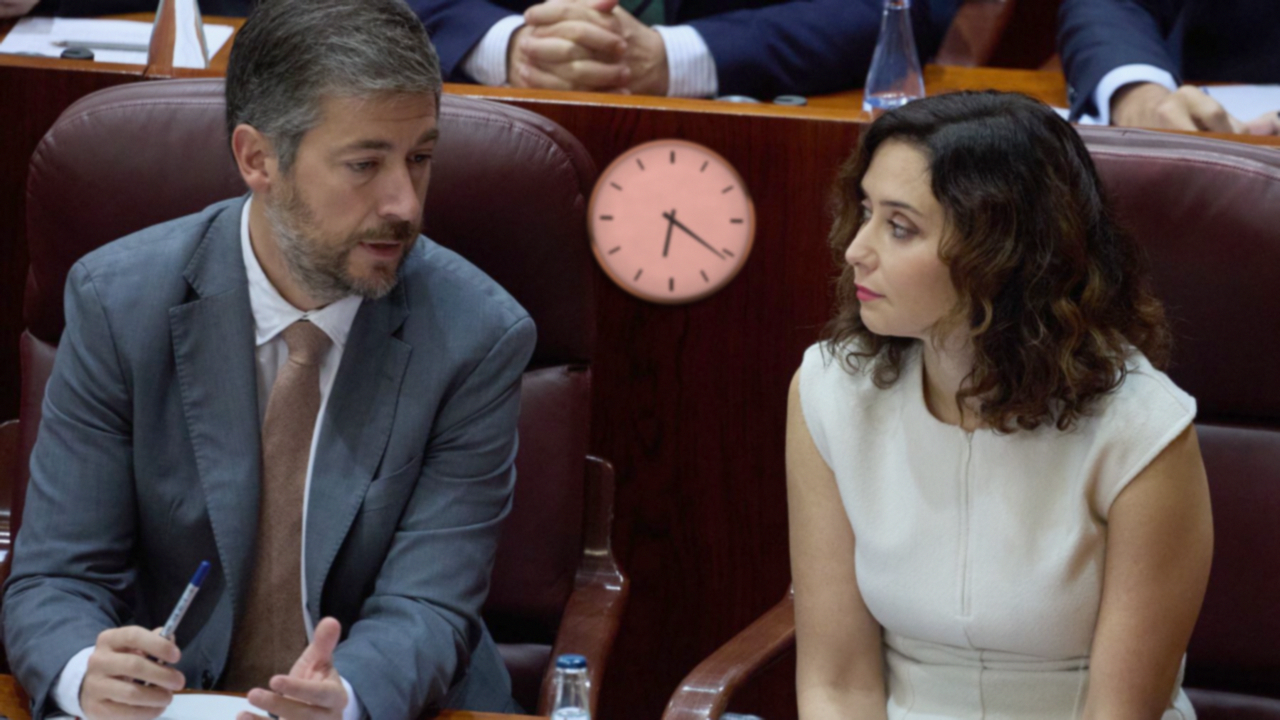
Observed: 6h21
